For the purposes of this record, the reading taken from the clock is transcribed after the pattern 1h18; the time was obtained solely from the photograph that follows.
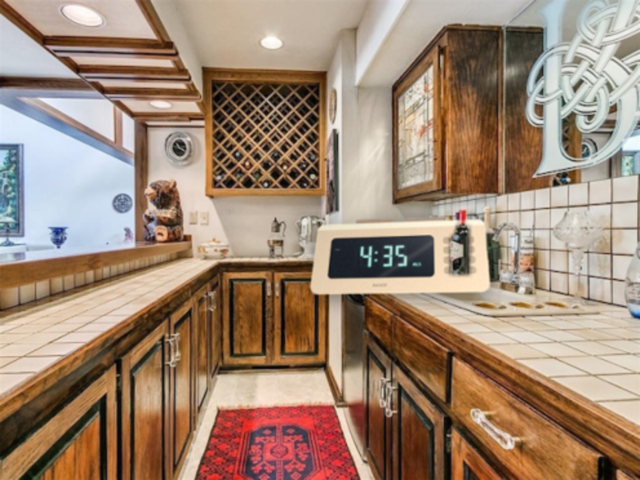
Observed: 4h35
